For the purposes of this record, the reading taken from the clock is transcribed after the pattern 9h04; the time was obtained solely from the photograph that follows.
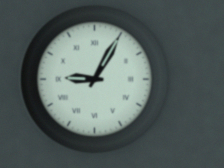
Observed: 9h05
